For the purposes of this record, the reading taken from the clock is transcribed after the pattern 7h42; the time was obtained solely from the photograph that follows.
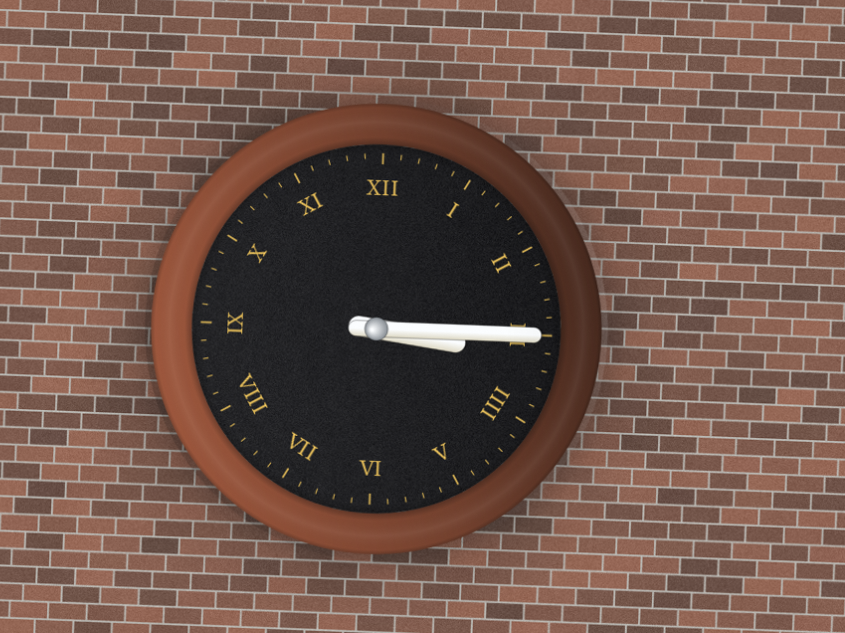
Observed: 3h15
